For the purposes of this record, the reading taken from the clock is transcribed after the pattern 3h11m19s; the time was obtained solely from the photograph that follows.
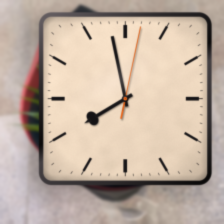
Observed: 7h58m02s
